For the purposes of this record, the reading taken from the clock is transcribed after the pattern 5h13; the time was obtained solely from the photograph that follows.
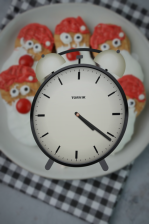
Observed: 4h21
